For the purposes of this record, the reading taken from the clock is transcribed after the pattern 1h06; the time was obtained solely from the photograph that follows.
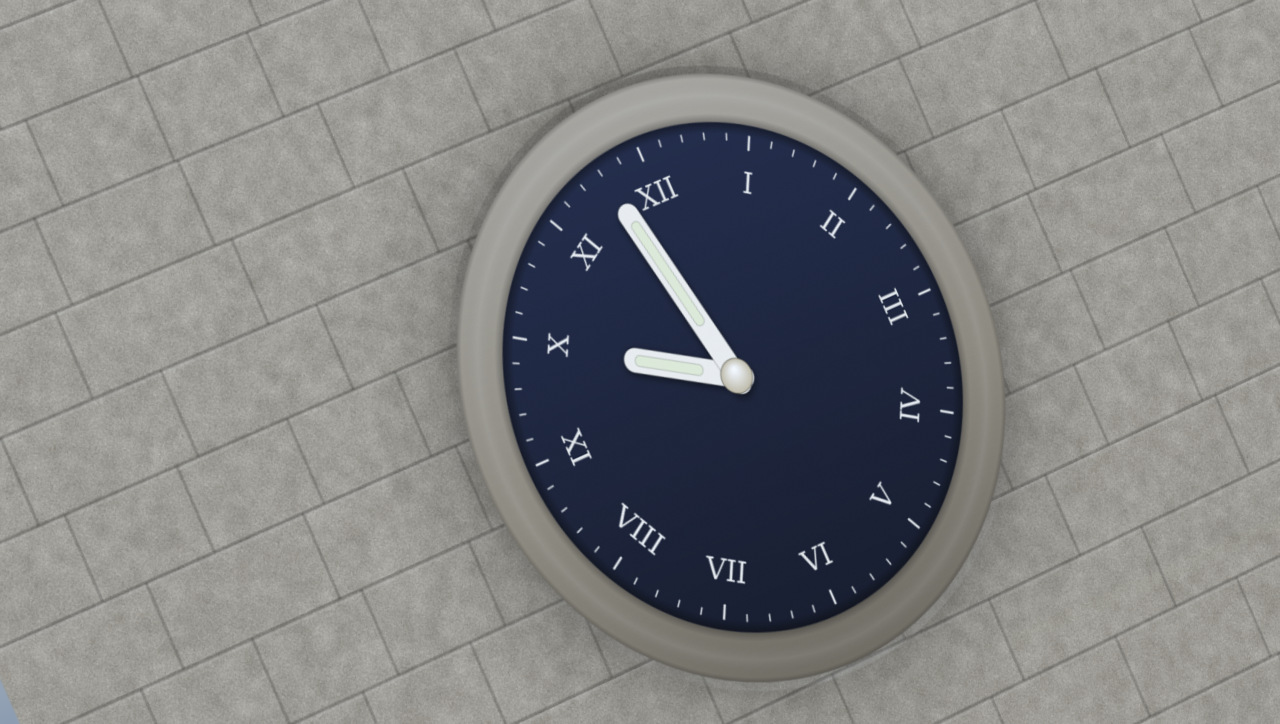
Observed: 9h58
